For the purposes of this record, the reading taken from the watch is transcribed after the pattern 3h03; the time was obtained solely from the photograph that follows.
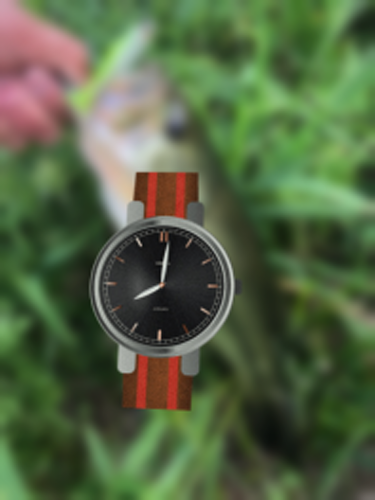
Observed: 8h01
